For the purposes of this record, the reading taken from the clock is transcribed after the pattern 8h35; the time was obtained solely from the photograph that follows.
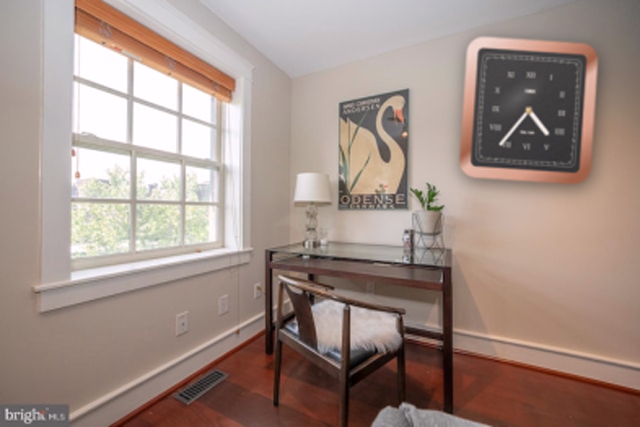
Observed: 4h36
